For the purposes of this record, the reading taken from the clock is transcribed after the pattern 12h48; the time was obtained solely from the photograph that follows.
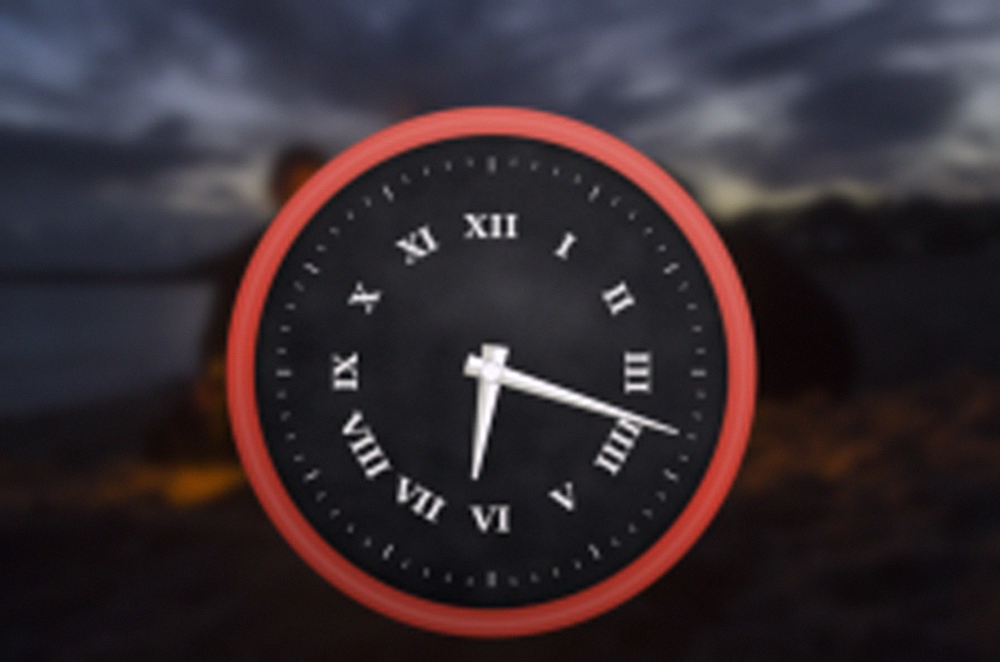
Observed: 6h18
